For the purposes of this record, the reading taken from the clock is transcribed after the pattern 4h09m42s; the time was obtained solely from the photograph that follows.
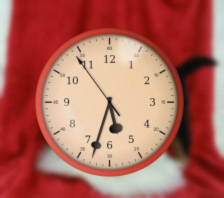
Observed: 5h32m54s
